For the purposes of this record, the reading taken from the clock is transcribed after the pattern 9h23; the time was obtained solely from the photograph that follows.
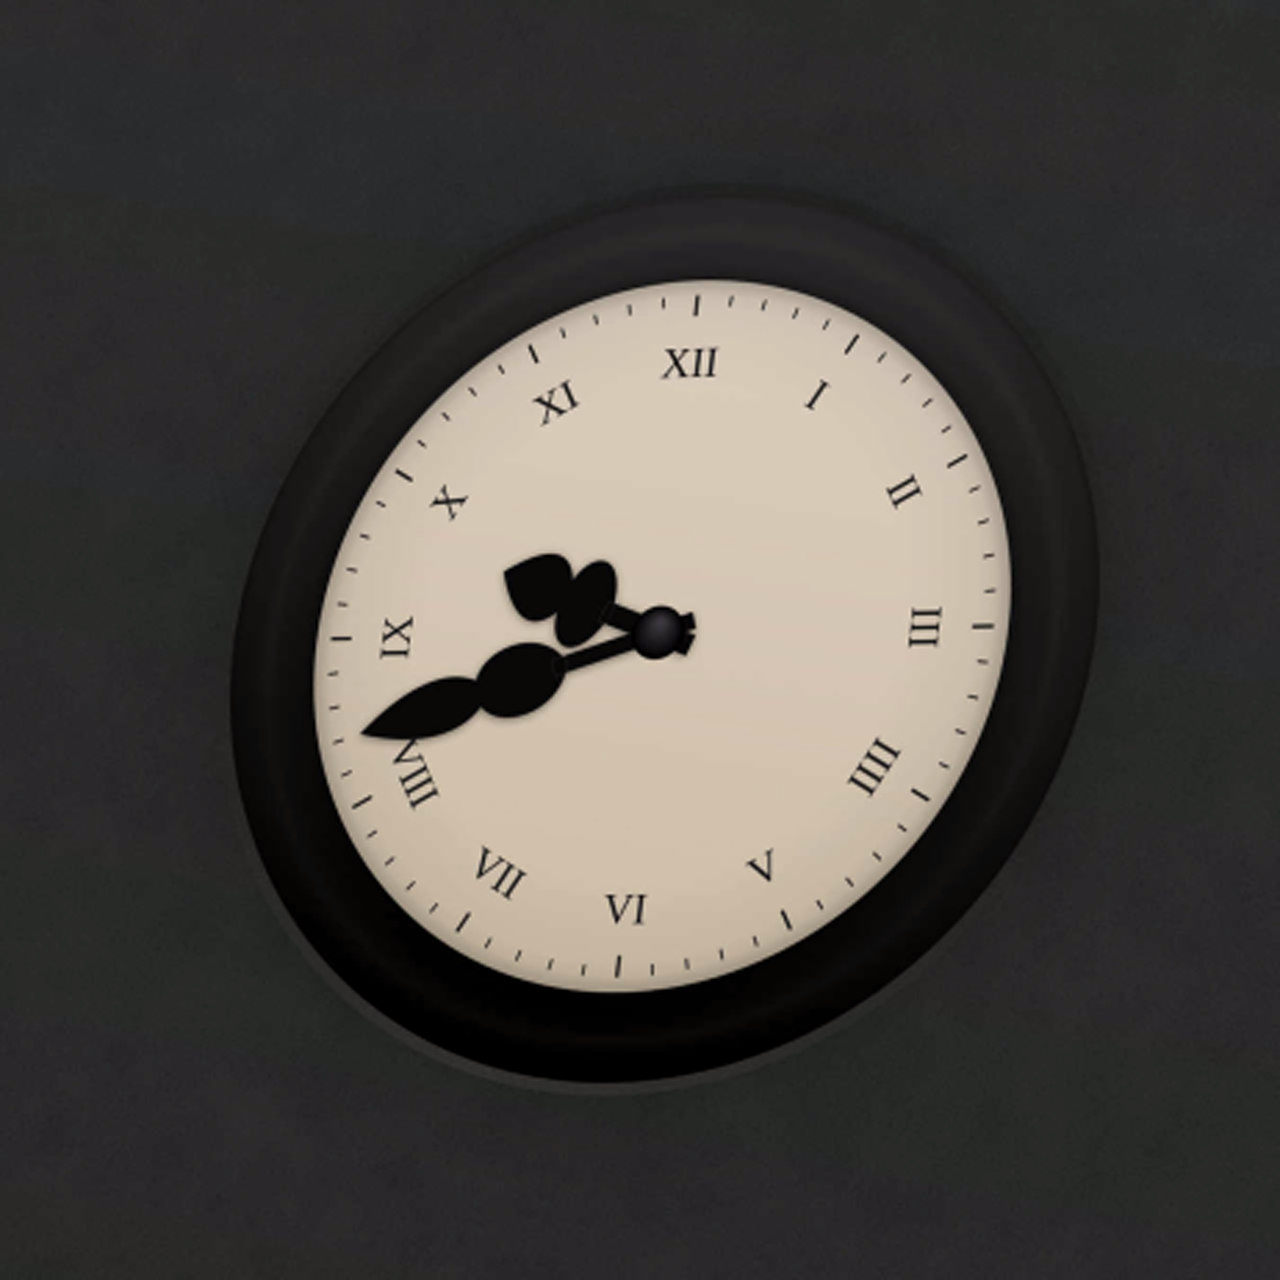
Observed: 9h42
